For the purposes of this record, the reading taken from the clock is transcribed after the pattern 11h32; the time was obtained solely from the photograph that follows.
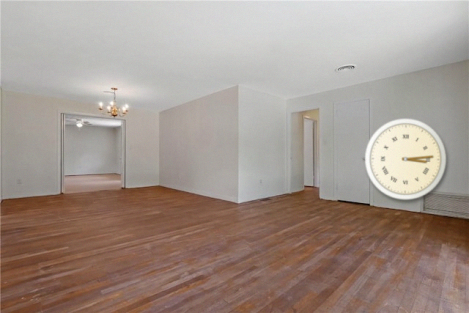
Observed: 3h14
